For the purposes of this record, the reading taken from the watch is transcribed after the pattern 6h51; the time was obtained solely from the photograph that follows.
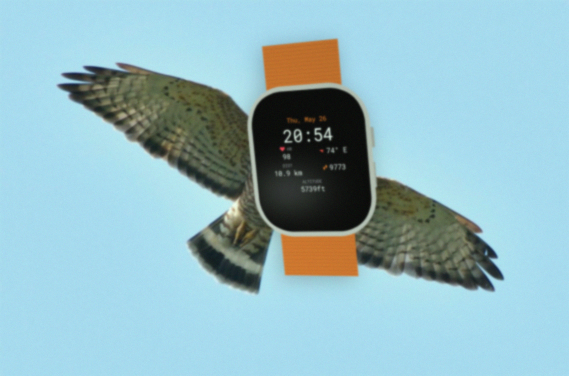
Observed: 20h54
